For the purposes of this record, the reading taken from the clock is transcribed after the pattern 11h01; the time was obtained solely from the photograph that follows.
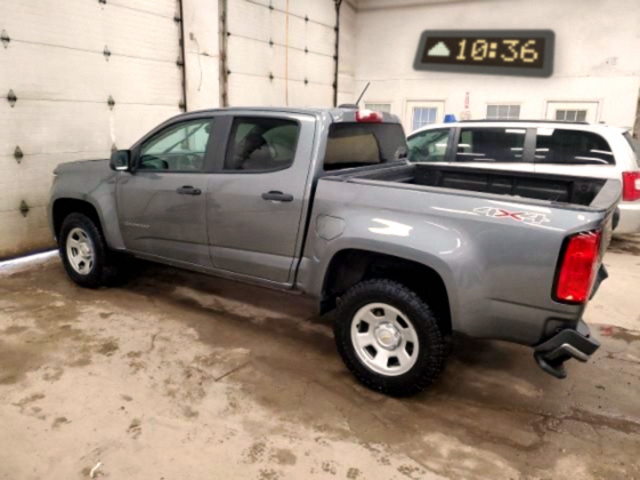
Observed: 10h36
